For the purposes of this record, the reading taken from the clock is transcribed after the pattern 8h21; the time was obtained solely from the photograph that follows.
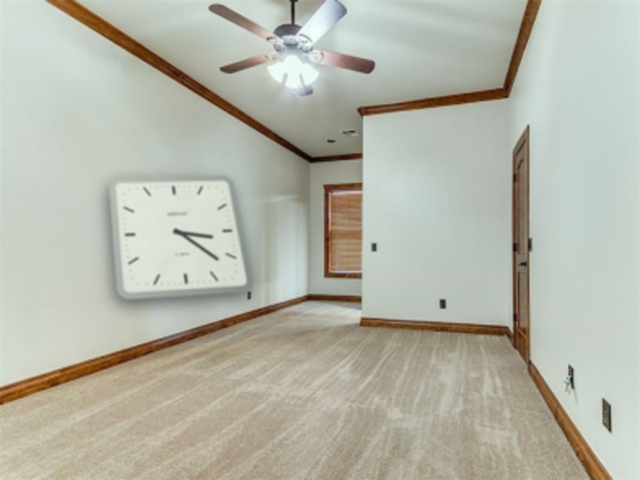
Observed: 3h22
